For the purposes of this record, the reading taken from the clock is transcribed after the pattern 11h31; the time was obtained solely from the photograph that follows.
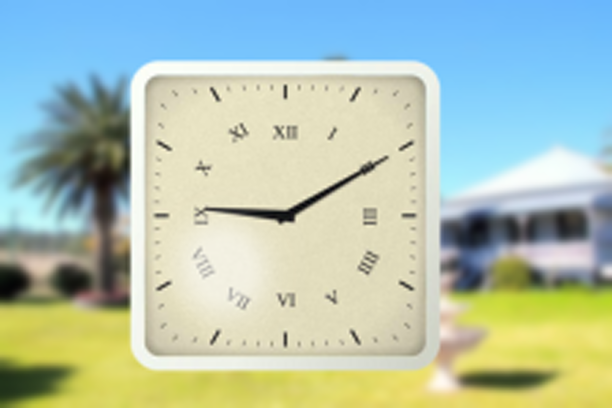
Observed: 9h10
